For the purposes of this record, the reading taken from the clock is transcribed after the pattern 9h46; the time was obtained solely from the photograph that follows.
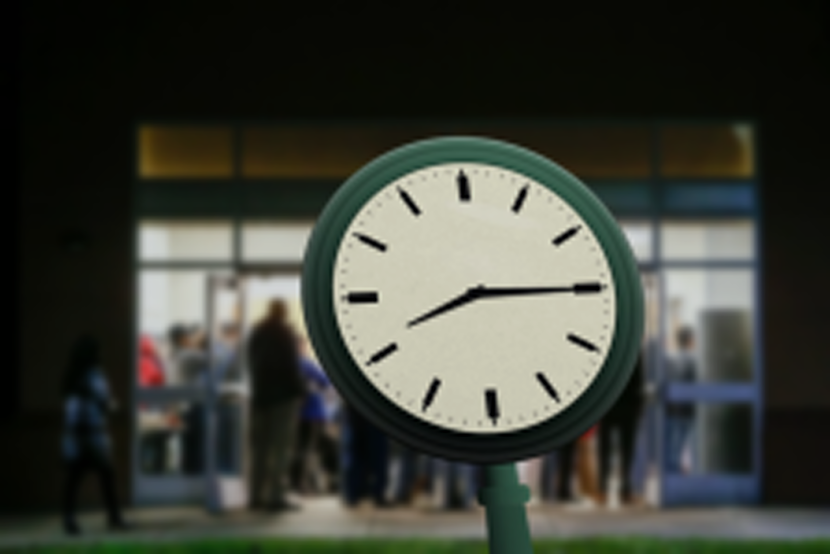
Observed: 8h15
